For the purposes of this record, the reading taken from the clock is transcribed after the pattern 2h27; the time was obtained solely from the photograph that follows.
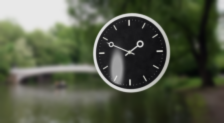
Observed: 1h49
